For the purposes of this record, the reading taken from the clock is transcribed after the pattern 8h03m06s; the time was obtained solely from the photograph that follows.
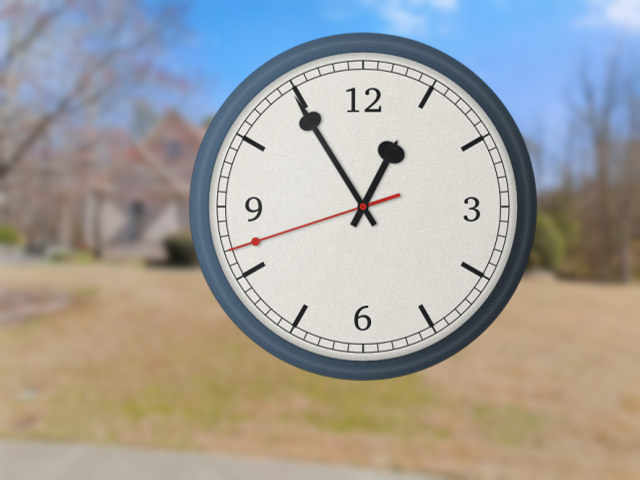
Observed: 12h54m42s
